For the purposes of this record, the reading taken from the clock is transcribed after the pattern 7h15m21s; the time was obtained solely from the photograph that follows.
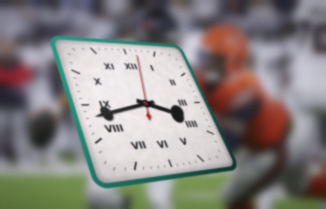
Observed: 3h43m02s
